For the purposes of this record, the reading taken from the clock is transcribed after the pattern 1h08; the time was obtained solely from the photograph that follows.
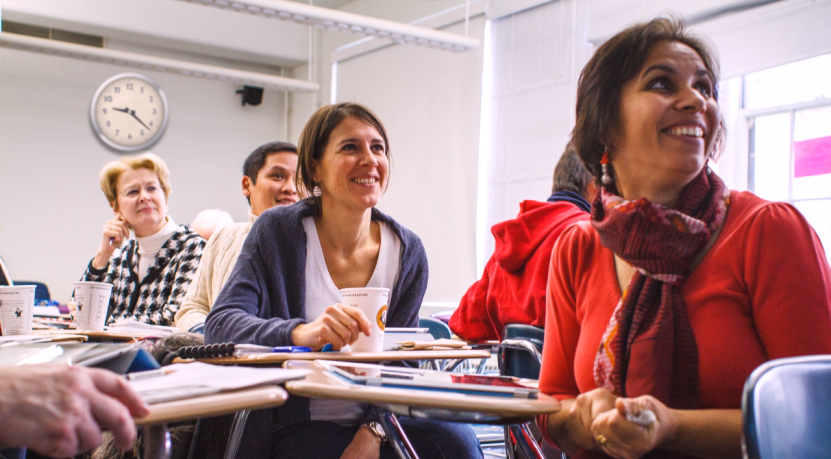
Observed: 9h22
